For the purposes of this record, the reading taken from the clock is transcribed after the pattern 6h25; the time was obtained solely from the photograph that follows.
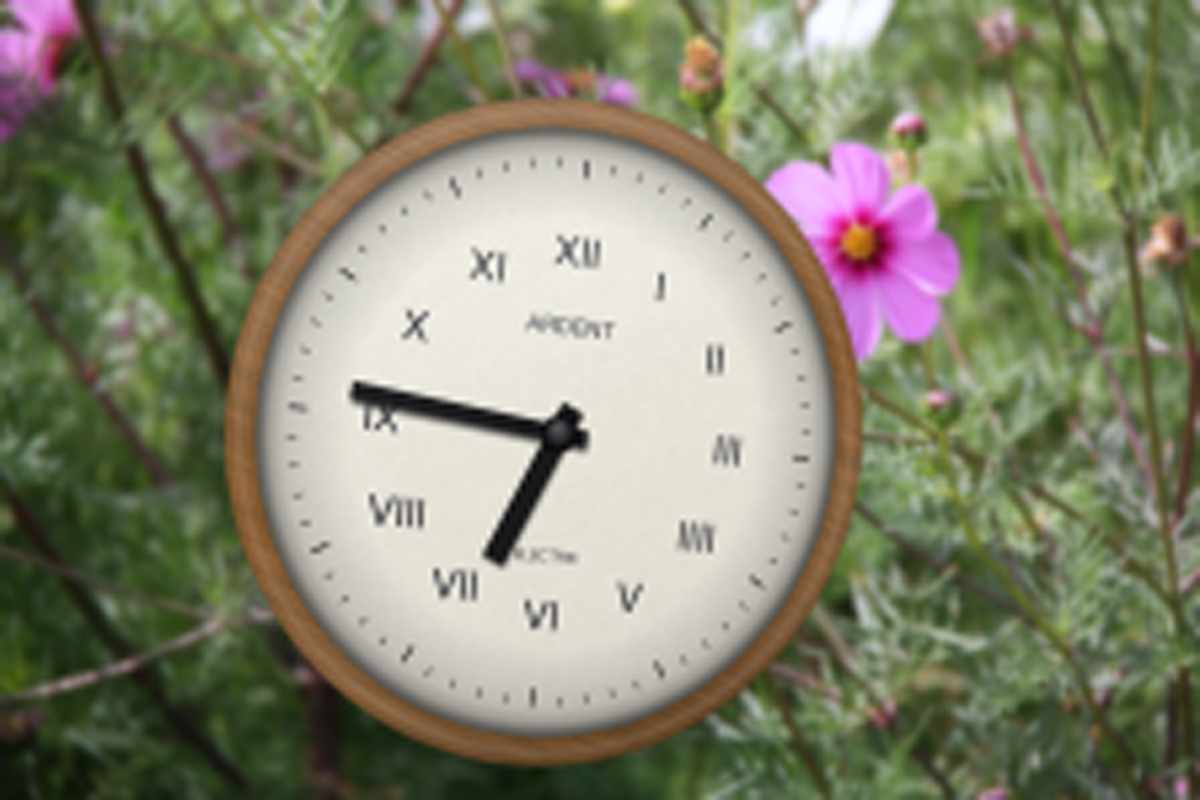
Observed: 6h46
